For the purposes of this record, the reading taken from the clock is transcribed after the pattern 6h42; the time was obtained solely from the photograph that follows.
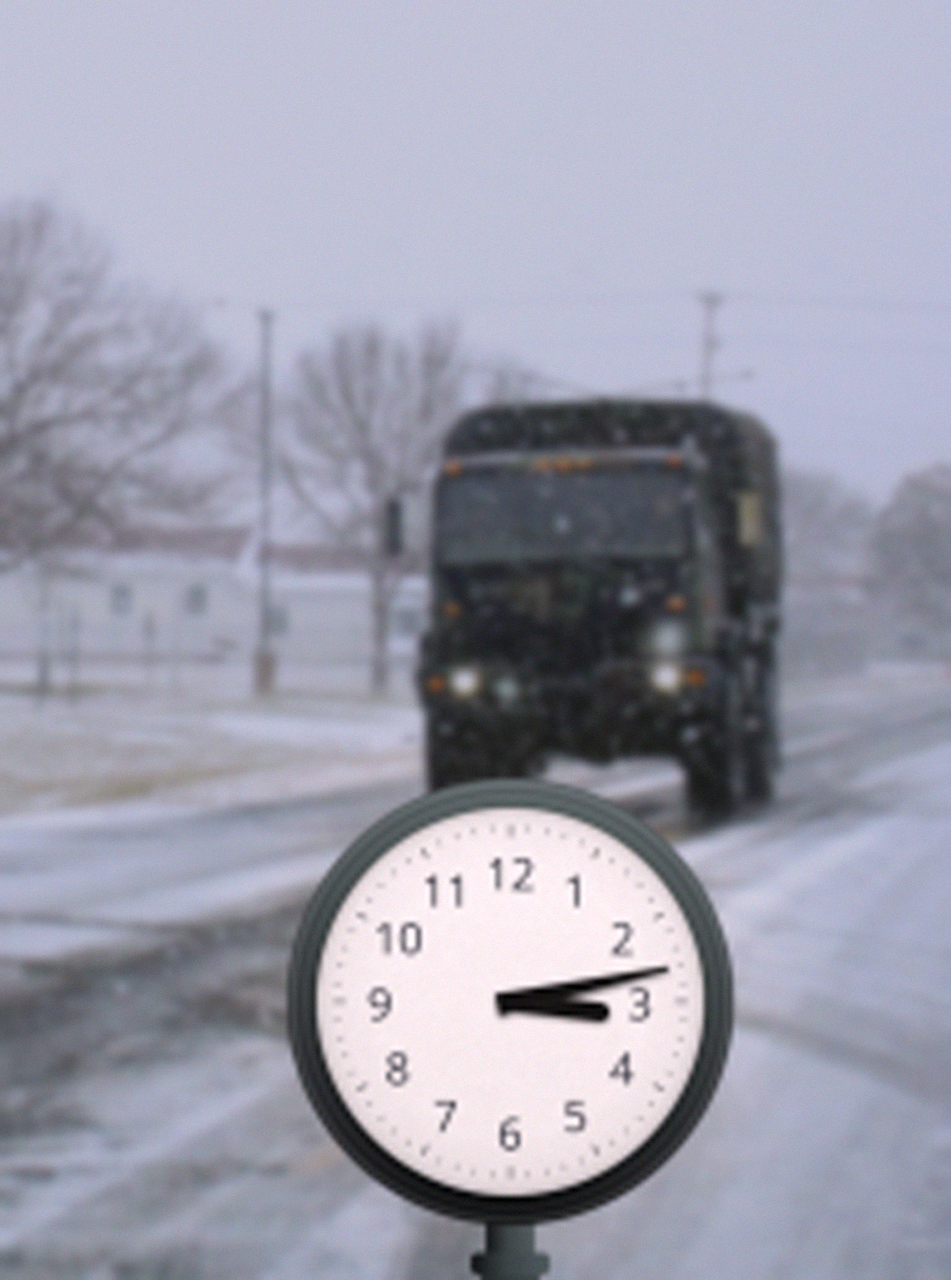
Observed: 3h13
